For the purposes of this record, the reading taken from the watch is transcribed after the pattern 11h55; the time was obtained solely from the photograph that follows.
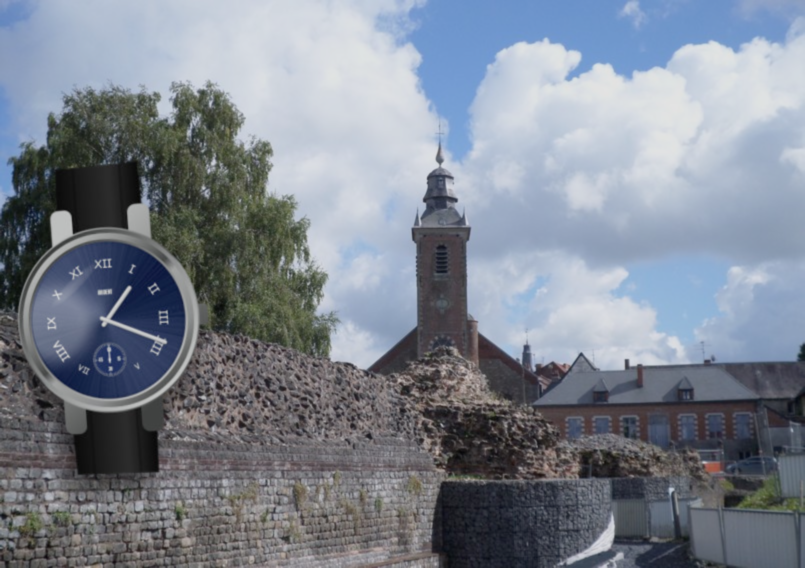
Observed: 1h19
